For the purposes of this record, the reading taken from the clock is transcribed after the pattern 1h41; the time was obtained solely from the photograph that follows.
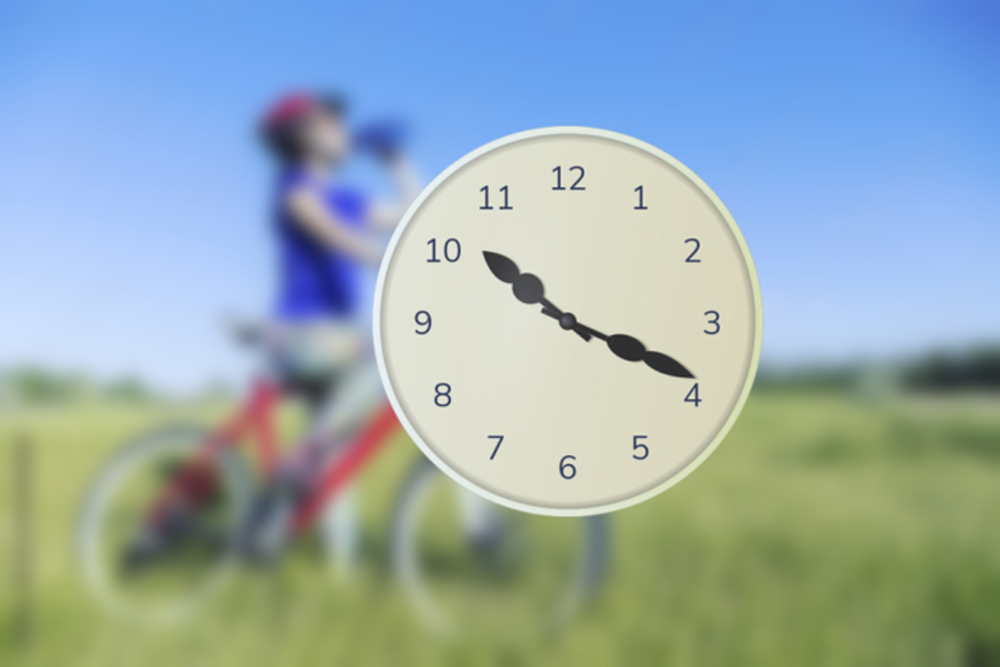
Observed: 10h19
